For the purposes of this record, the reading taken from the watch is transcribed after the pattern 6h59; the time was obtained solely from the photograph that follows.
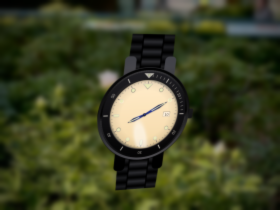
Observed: 8h10
